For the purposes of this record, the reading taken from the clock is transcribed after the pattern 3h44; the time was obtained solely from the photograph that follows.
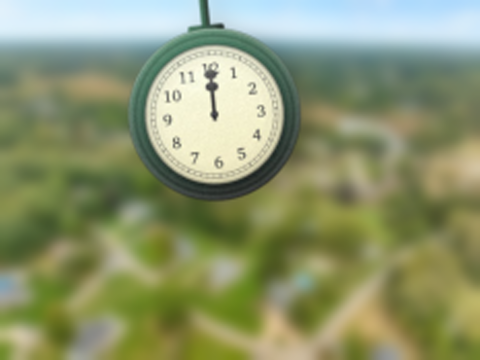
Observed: 12h00
